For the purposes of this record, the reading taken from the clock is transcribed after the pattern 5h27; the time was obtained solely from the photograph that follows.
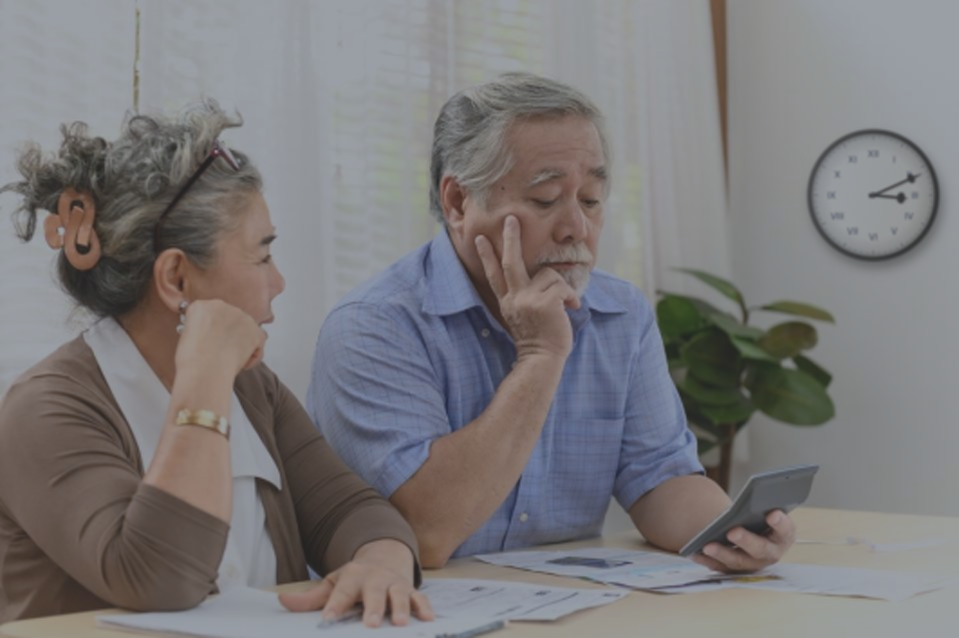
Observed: 3h11
